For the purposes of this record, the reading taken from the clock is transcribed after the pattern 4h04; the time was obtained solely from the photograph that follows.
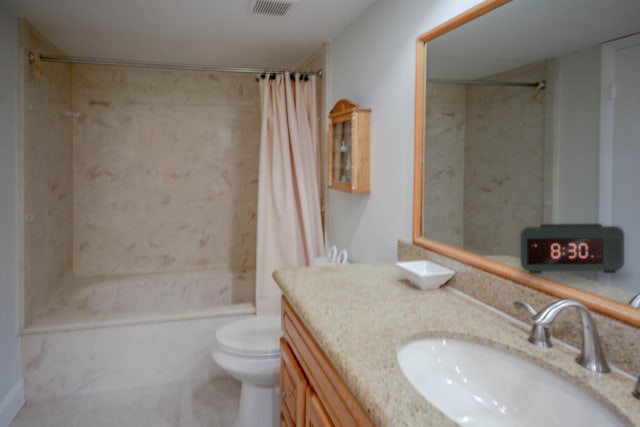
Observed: 8h30
